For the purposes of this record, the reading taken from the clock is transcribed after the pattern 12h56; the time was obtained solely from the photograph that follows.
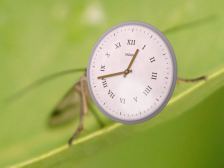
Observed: 12h42
